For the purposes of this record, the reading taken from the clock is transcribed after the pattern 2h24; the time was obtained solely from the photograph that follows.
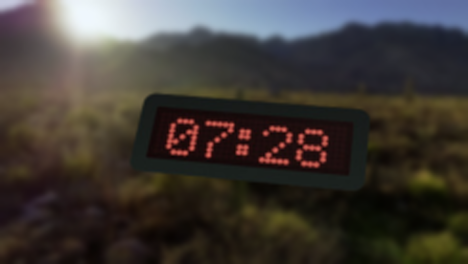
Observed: 7h28
